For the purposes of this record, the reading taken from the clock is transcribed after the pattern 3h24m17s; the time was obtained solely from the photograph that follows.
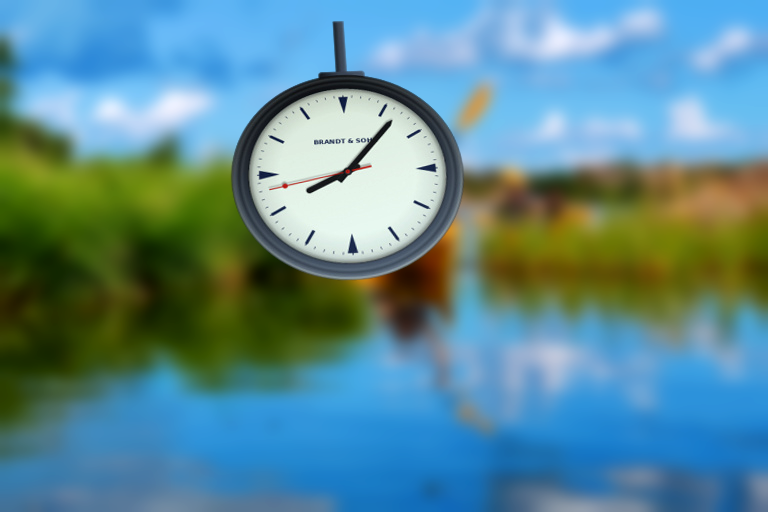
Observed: 8h06m43s
